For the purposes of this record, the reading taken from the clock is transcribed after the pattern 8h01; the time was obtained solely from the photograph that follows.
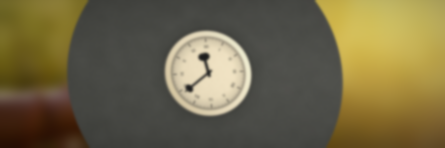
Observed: 11h39
